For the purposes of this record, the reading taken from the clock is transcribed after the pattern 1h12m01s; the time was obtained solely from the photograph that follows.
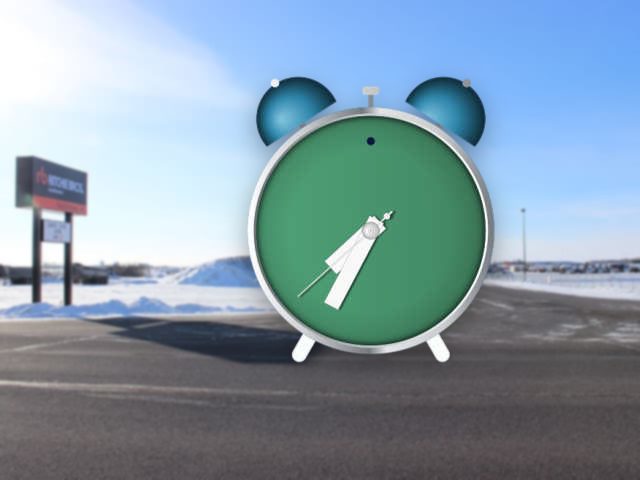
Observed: 7h34m38s
